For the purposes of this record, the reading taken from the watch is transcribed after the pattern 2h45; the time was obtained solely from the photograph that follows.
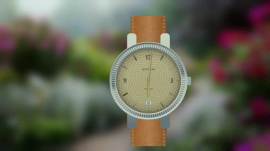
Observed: 6h01
